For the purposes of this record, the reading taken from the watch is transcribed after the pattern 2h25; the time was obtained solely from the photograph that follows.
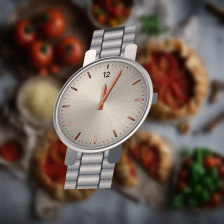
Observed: 12h04
